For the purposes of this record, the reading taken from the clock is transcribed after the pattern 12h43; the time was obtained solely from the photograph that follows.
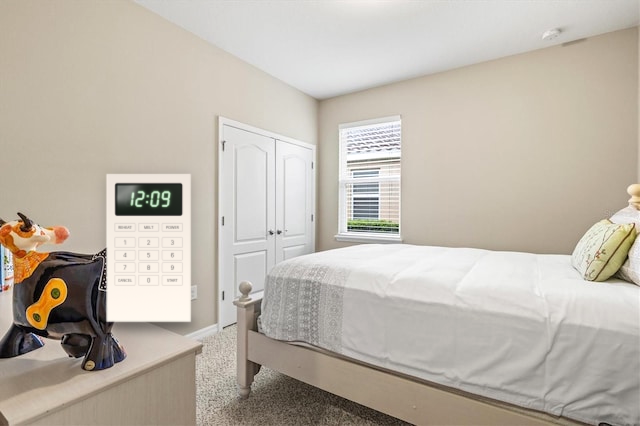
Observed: 12h09
